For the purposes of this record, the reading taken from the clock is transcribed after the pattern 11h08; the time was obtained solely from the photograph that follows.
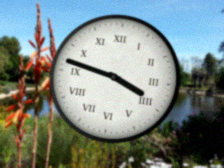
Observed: 3h47
